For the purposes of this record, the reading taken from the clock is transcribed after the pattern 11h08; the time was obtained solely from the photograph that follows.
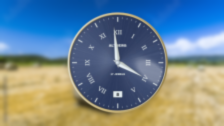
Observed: 3h59
